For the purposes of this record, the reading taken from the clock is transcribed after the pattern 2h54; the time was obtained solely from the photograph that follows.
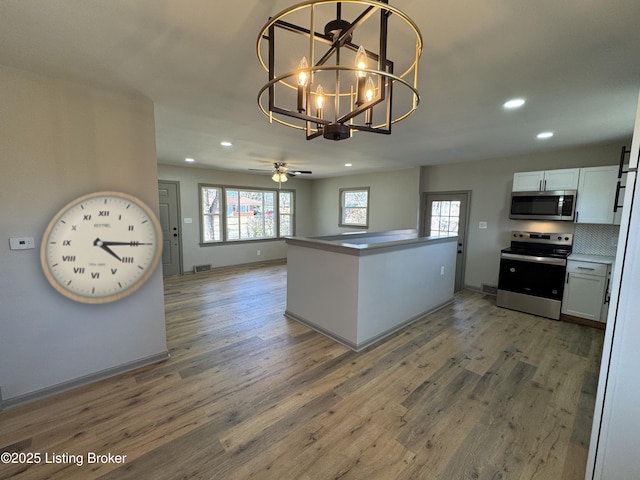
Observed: 4h15
